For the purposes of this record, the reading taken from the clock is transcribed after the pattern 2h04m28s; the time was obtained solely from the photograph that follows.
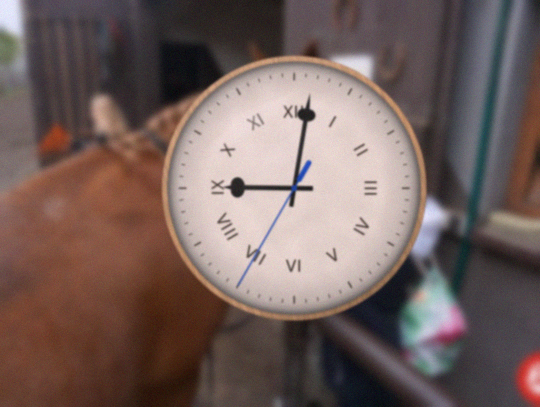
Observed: 9h01m35s
